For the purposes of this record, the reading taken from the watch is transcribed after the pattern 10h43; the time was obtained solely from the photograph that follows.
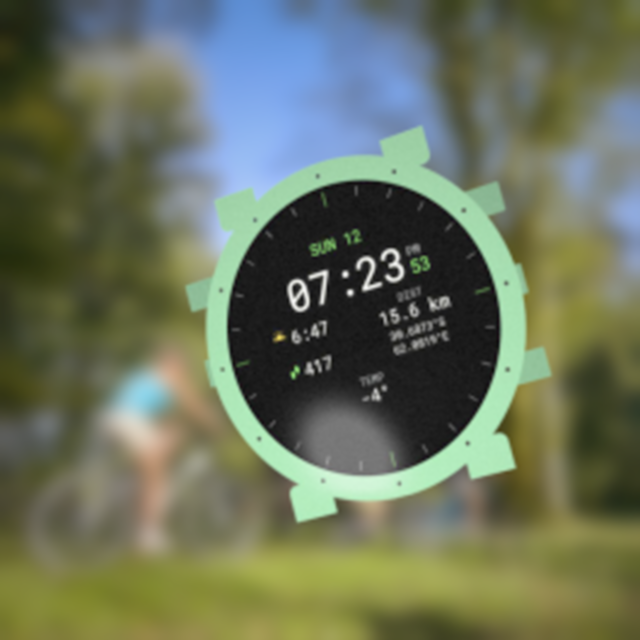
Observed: 7h23
